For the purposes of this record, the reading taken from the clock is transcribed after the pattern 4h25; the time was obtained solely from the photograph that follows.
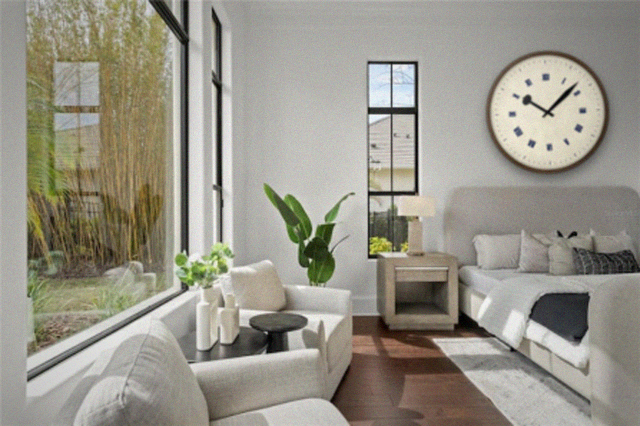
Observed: 10h08
